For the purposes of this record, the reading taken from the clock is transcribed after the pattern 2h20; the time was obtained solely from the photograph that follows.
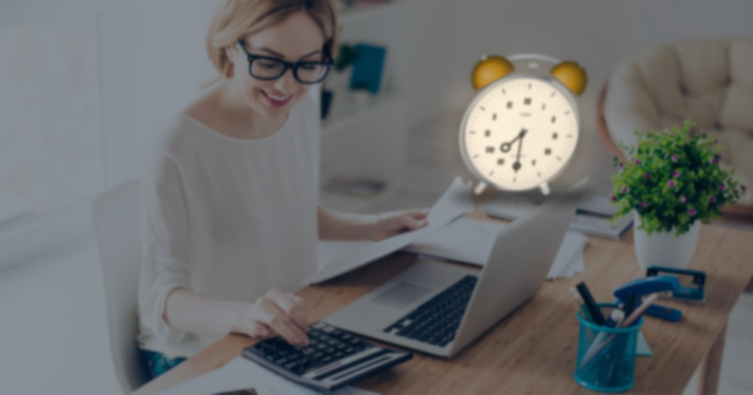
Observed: 7h30
